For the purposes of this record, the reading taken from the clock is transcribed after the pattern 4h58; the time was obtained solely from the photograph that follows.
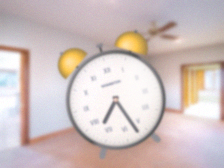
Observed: 7h27
